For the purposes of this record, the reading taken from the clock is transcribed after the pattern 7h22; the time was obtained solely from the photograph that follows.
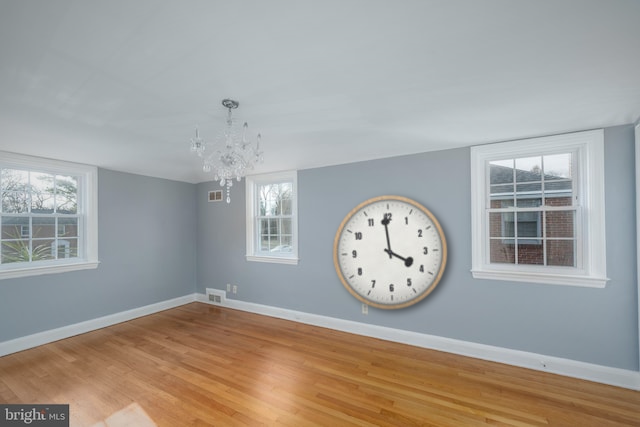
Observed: 3h59
